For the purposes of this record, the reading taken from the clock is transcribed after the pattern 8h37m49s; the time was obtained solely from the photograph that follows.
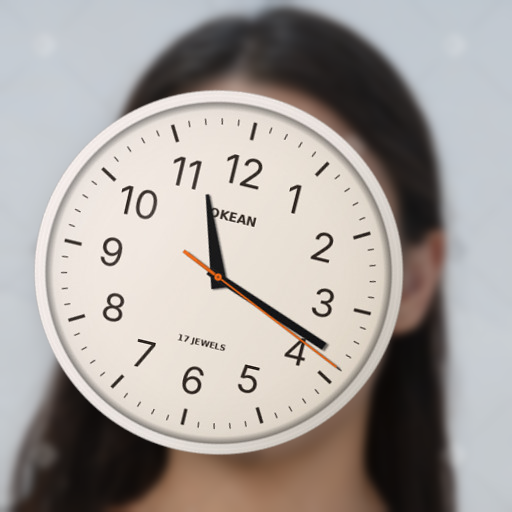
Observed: 11h18m19s
